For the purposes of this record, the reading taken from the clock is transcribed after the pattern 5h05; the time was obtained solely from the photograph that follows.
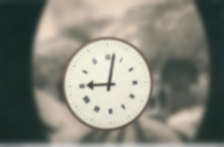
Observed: 9h02
